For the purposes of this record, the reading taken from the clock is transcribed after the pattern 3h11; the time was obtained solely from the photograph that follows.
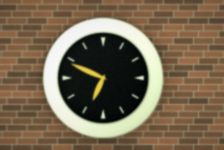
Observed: 6h49
